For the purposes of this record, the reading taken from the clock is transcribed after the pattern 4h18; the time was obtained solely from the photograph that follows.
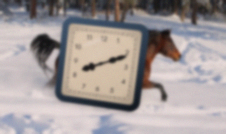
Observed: 8h11
